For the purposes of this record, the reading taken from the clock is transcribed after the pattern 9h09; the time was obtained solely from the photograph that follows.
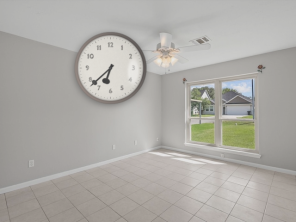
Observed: 6h38
